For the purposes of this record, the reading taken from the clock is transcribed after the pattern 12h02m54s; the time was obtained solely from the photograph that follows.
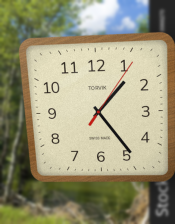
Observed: 1h24m06s
